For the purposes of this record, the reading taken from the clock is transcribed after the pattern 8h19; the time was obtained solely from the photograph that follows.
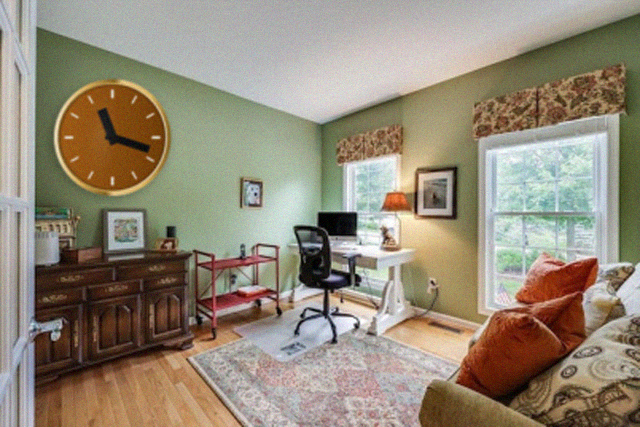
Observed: 11h18
